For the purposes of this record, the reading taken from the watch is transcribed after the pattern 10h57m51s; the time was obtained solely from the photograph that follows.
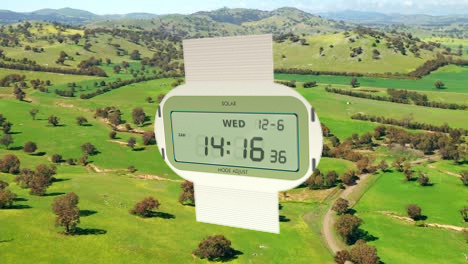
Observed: 14h16m36s
